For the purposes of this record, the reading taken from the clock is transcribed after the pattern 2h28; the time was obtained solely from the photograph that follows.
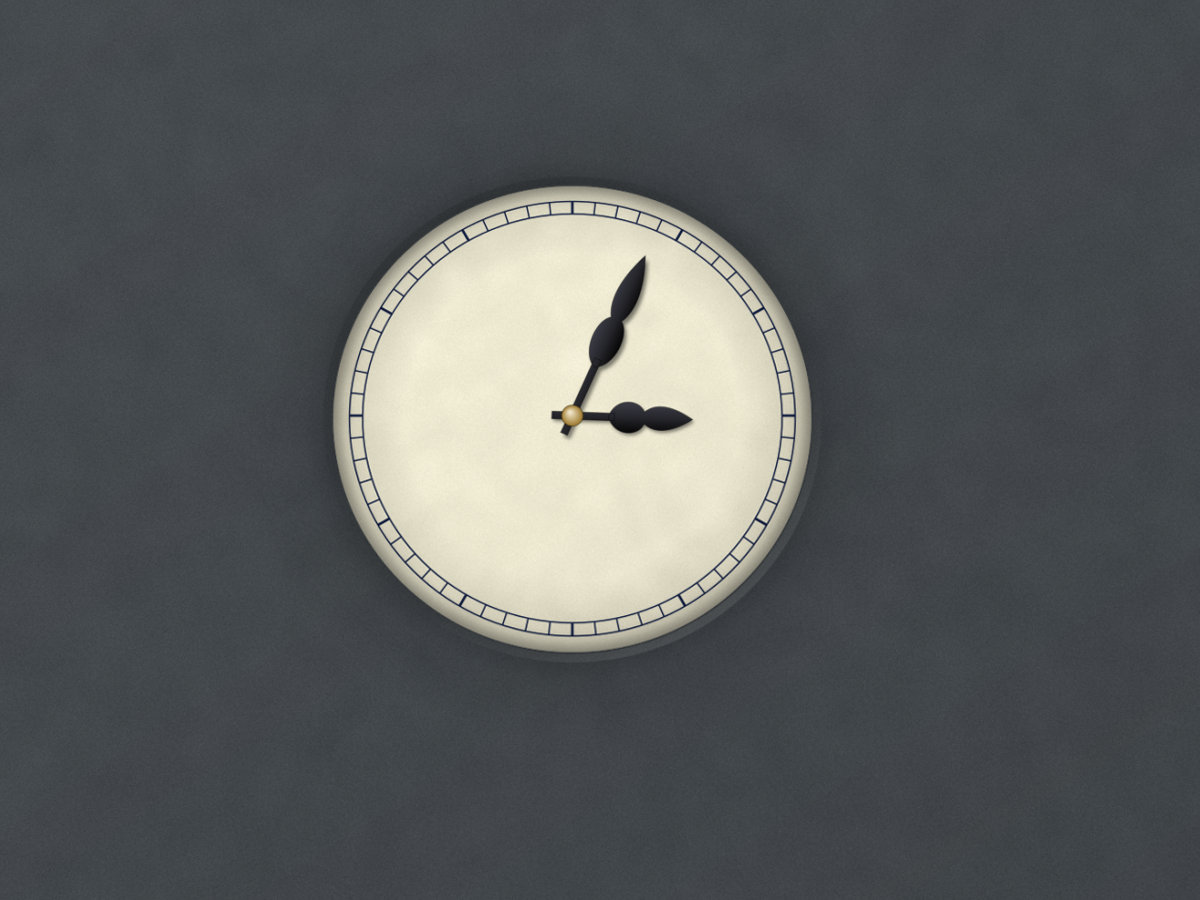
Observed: 3h04
